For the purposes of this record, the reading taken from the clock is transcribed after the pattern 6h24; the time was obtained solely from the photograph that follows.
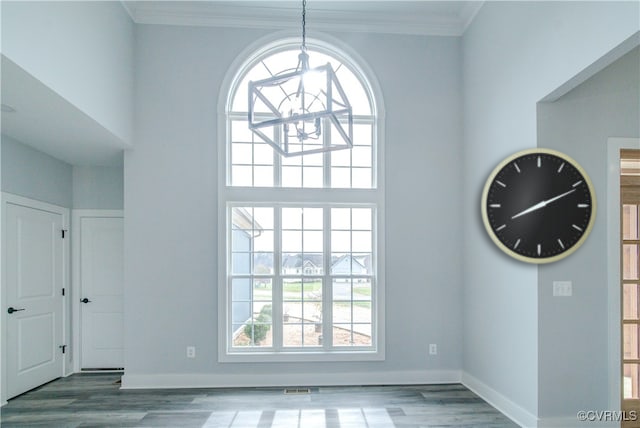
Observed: 8h11
